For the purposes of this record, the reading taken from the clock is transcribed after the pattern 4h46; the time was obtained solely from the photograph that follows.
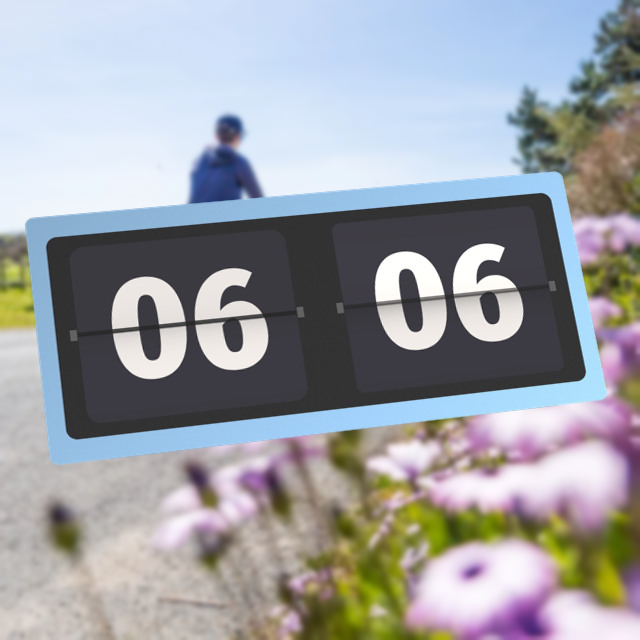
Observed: 6h06
